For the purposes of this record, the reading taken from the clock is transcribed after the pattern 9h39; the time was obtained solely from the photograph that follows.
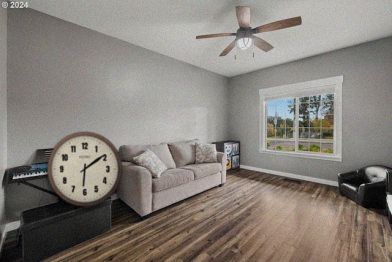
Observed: 6h09
